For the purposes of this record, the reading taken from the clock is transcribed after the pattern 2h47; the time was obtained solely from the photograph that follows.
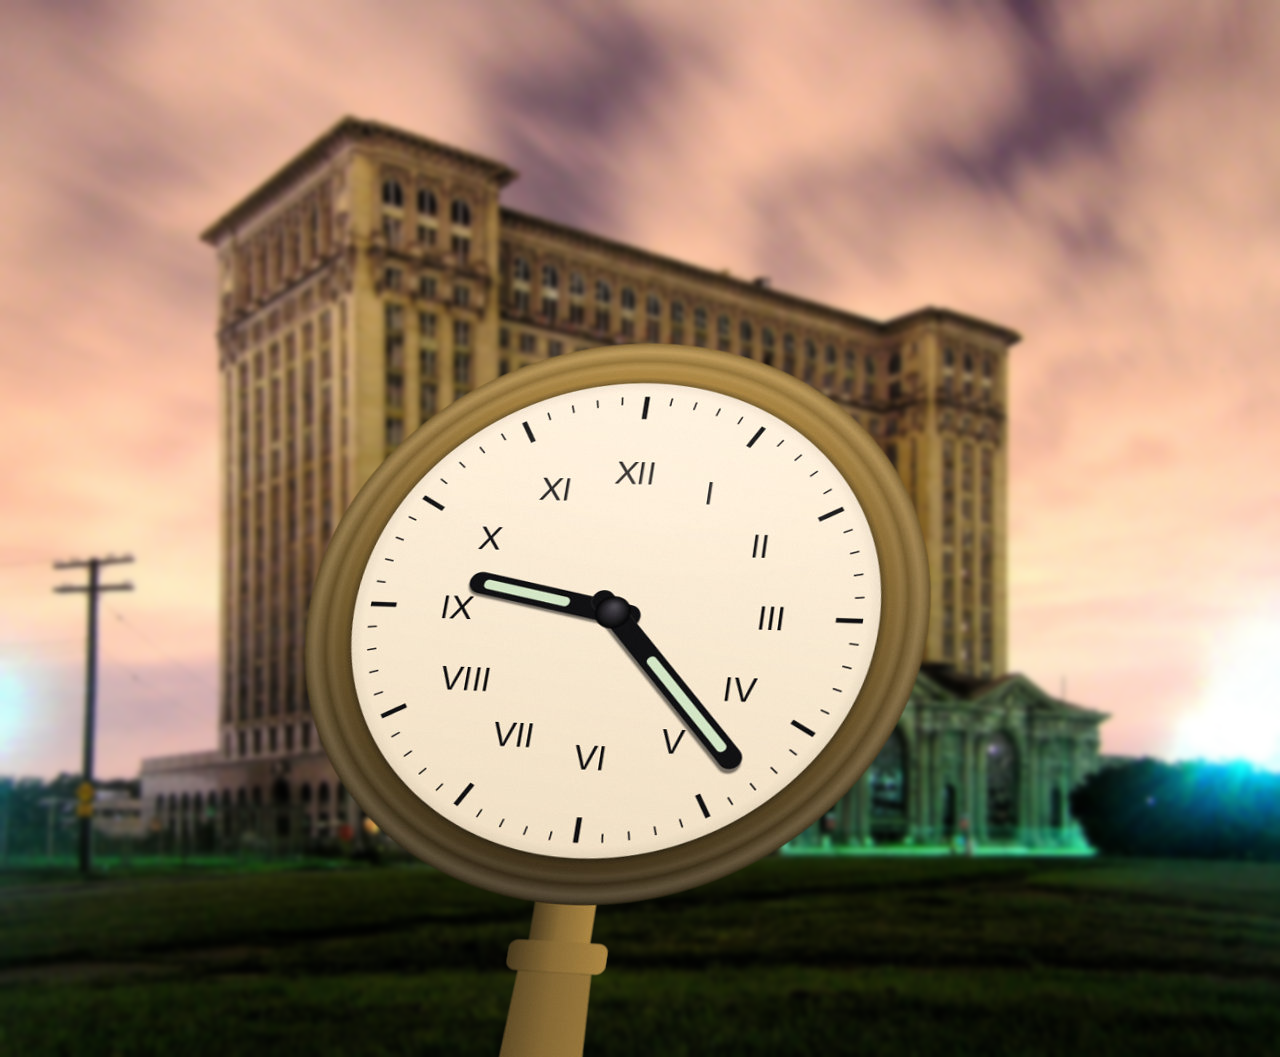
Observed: 9h23
